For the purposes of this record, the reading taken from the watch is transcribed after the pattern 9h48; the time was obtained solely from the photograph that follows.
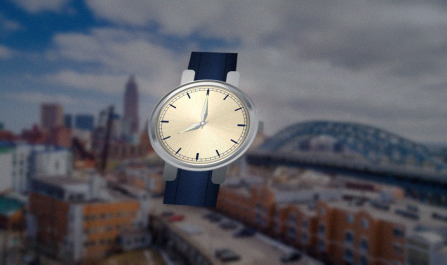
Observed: 8h00
